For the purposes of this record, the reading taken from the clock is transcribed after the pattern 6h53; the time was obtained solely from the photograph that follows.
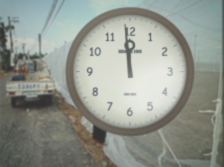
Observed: 11h59
